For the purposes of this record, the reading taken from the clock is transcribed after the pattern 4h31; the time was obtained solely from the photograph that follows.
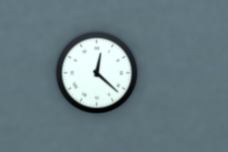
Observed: 12h22
